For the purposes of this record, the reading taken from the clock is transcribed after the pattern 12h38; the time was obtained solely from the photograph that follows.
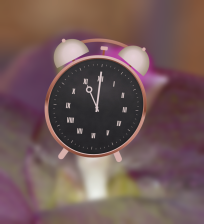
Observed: 11h00
